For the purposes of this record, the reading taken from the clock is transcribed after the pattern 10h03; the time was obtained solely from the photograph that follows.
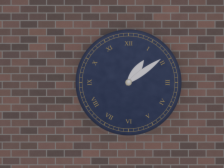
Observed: 1h09
